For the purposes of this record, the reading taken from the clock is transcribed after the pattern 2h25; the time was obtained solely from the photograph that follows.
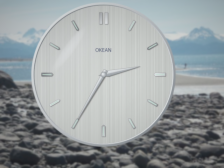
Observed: 2h35
